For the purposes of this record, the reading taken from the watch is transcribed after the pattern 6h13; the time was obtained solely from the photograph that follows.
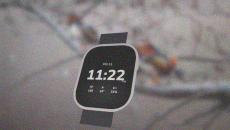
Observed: 11h22
